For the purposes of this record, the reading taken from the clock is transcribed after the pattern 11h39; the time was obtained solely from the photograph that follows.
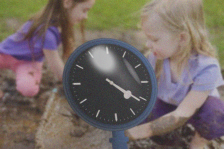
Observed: 4h21
